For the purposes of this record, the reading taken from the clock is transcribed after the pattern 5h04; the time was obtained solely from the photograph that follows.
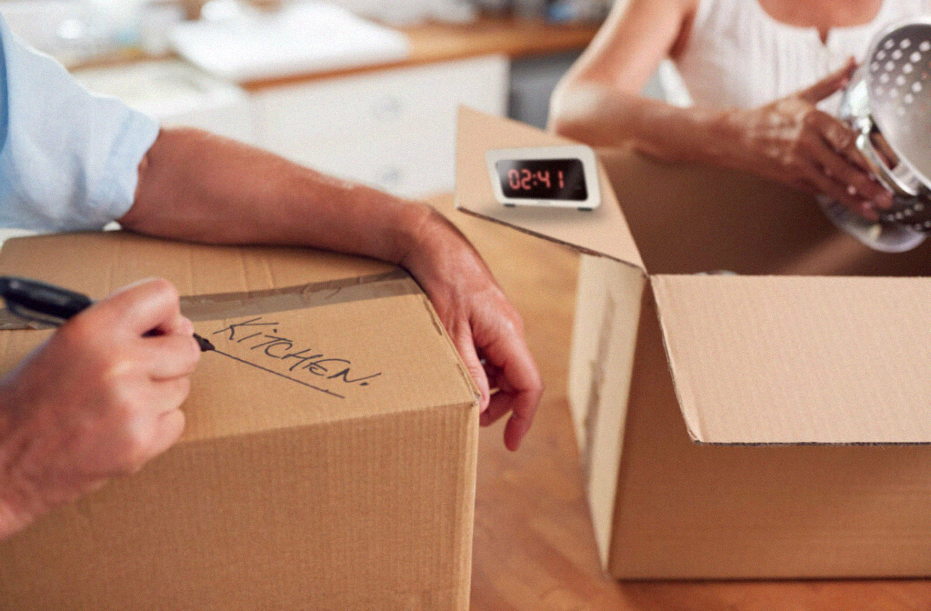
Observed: 2h41
